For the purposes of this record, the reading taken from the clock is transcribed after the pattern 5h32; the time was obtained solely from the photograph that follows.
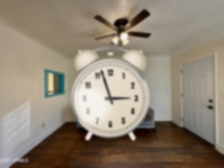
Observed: 2h57
